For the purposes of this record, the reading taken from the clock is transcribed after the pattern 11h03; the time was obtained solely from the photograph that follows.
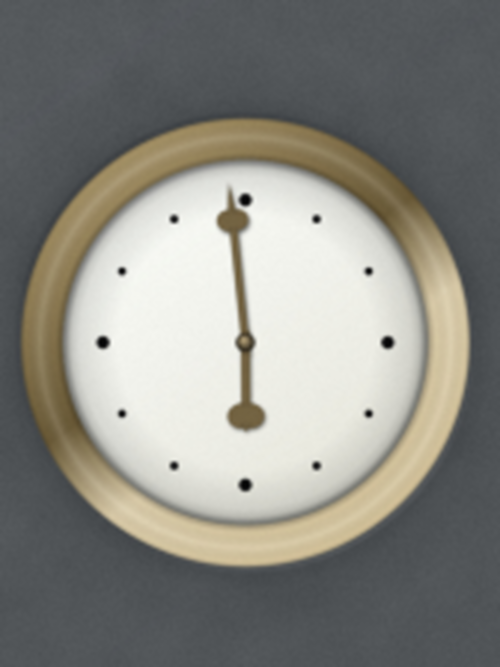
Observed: 5h59
